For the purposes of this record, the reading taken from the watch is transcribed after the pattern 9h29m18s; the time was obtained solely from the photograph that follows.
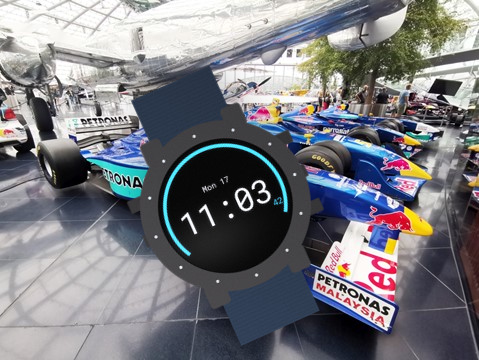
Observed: 11h03m42s
